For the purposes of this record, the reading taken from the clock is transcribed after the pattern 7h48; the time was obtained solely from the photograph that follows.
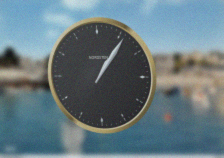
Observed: 1h06
